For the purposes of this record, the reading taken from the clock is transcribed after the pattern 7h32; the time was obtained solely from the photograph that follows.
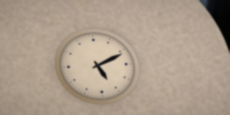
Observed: 5h11
